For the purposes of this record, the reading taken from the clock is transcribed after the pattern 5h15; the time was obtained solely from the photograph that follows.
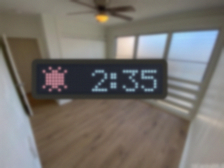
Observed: 2h35
